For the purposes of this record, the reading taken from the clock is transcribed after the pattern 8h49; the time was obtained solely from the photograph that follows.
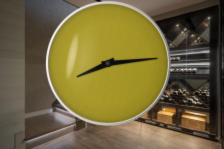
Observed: 8h14
